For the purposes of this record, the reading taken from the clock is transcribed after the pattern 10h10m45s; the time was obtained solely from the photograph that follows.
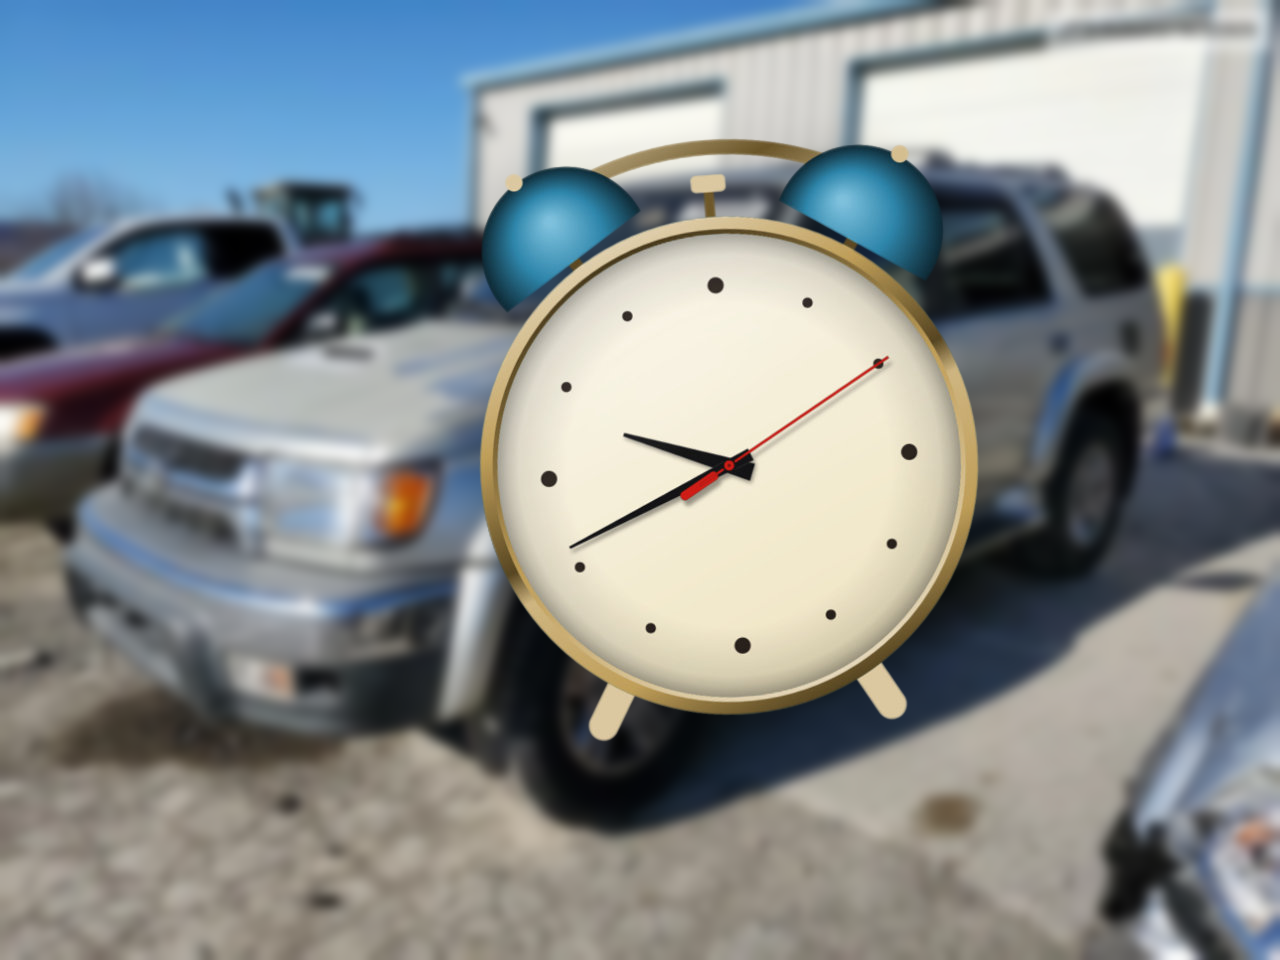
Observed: 9h41m10s
